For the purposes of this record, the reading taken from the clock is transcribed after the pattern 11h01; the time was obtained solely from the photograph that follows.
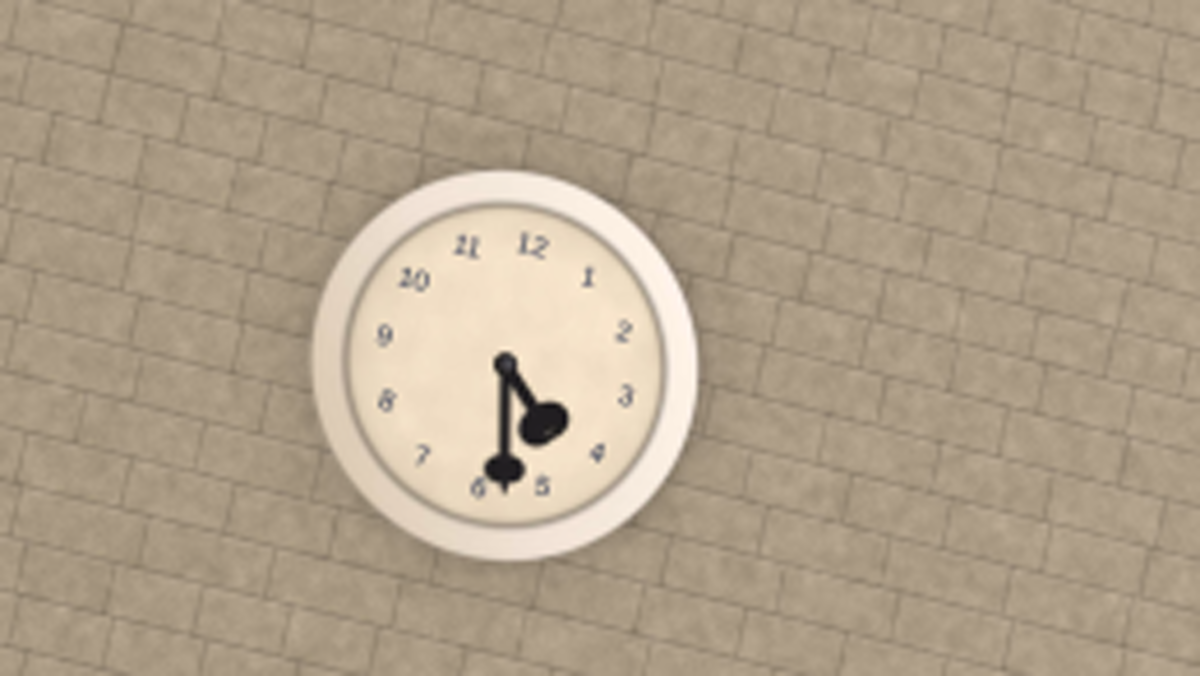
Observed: 4h28
